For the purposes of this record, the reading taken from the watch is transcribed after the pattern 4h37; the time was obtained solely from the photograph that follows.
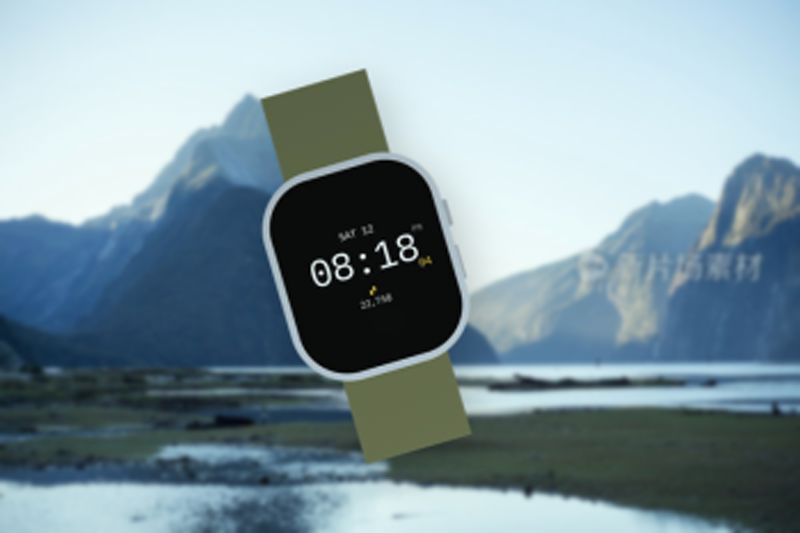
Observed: 8h18
